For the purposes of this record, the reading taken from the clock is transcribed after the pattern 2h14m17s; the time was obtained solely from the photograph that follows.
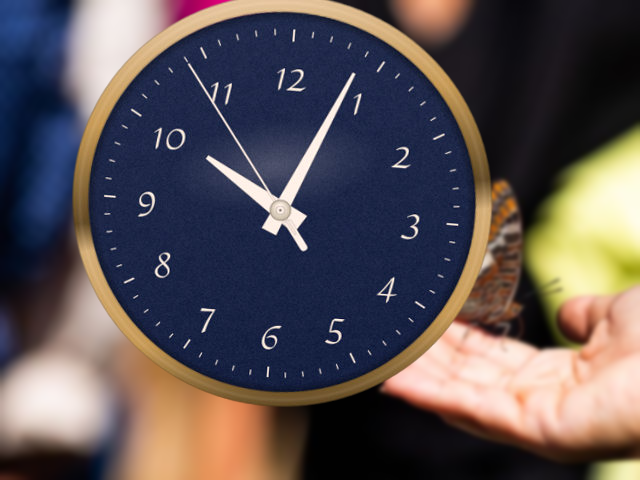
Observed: 10h03m54s
